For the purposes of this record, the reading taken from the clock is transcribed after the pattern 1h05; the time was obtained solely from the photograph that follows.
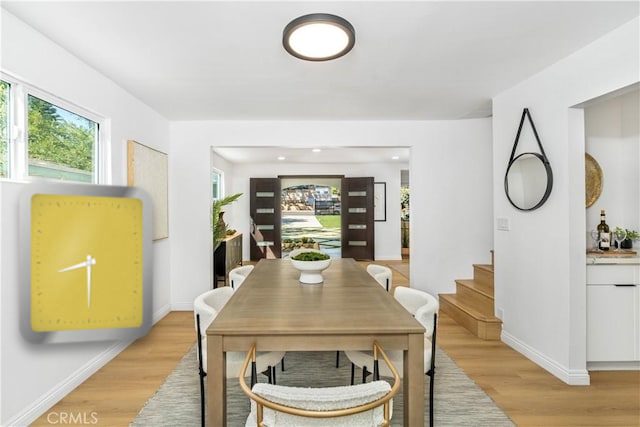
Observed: 8h30
